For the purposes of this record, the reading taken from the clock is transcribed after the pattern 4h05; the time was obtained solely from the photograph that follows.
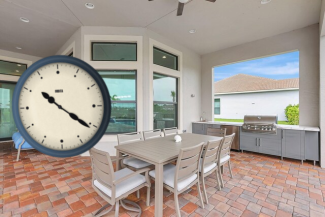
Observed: 10h21
